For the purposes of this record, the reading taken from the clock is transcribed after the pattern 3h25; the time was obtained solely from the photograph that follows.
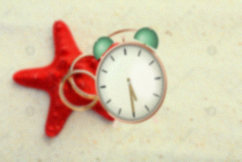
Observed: 5h30
